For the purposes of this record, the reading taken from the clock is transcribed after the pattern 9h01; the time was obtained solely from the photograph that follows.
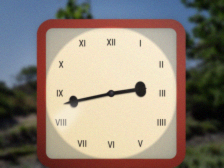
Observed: 2h43
